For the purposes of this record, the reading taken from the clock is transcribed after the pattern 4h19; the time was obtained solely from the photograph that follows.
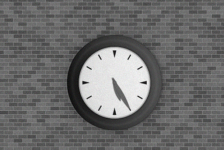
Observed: 5h25
